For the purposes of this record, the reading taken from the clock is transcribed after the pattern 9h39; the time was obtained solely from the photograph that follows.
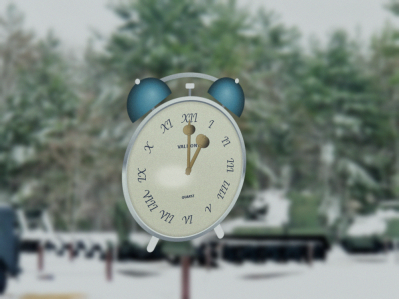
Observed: 1h00
